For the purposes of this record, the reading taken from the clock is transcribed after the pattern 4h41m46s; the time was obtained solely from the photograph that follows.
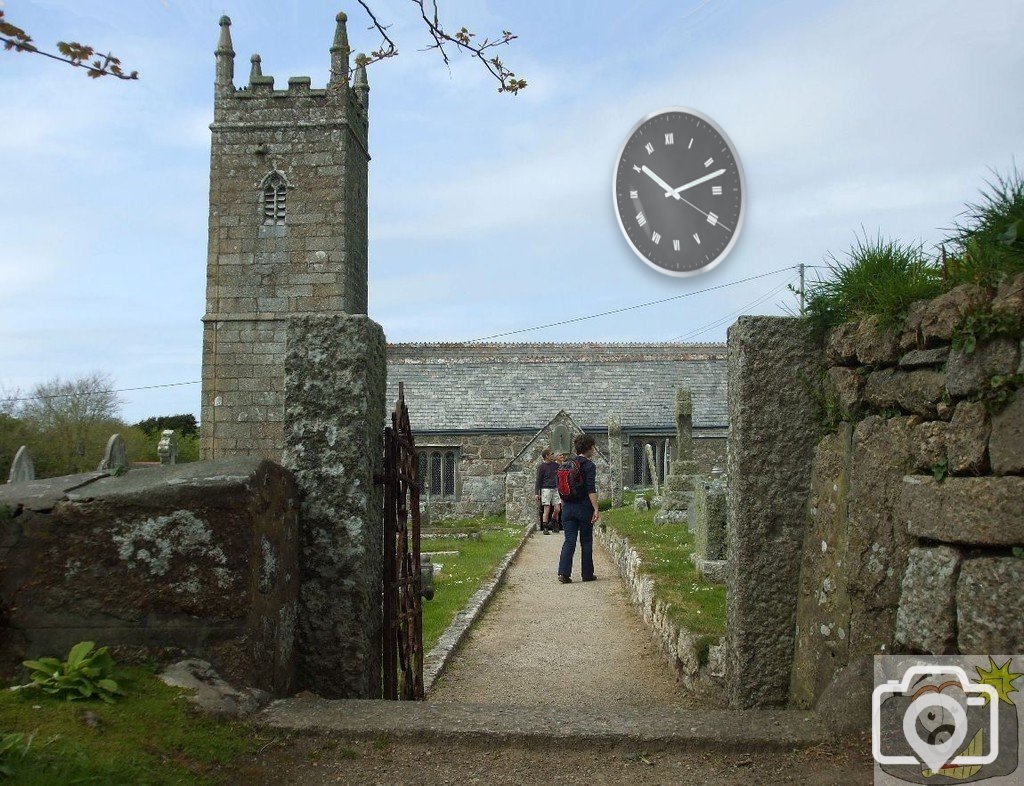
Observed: 10h12m20s
